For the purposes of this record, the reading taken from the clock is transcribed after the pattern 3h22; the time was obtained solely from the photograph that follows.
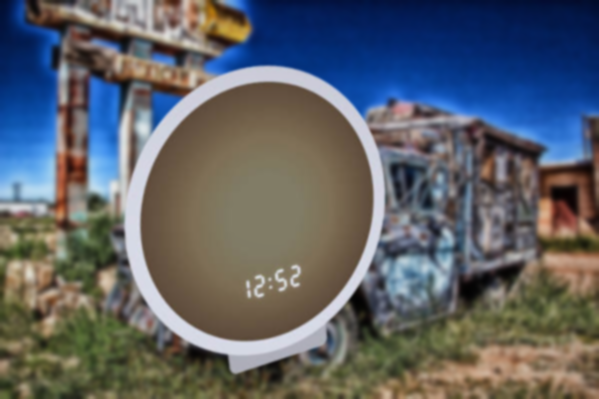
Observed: 12h52
